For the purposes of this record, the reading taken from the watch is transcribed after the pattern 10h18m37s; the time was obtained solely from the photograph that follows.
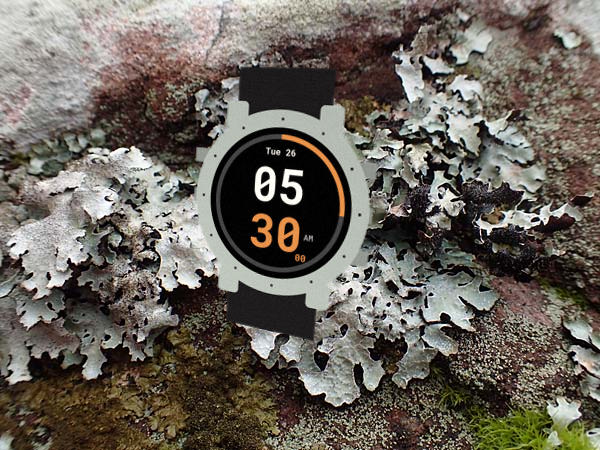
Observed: 5h30m00s
